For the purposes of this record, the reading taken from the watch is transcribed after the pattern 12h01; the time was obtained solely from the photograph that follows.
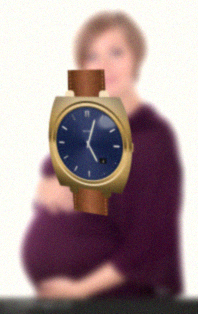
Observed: 5h03
